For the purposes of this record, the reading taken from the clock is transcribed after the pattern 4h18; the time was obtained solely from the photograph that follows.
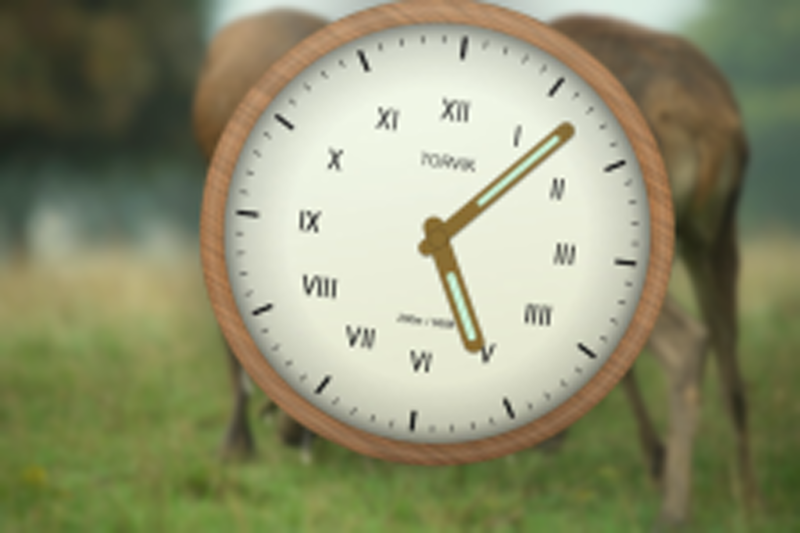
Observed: 5h07
